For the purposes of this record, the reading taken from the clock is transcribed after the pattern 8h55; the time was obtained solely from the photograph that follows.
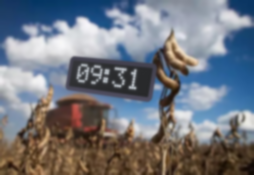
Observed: 9h31
